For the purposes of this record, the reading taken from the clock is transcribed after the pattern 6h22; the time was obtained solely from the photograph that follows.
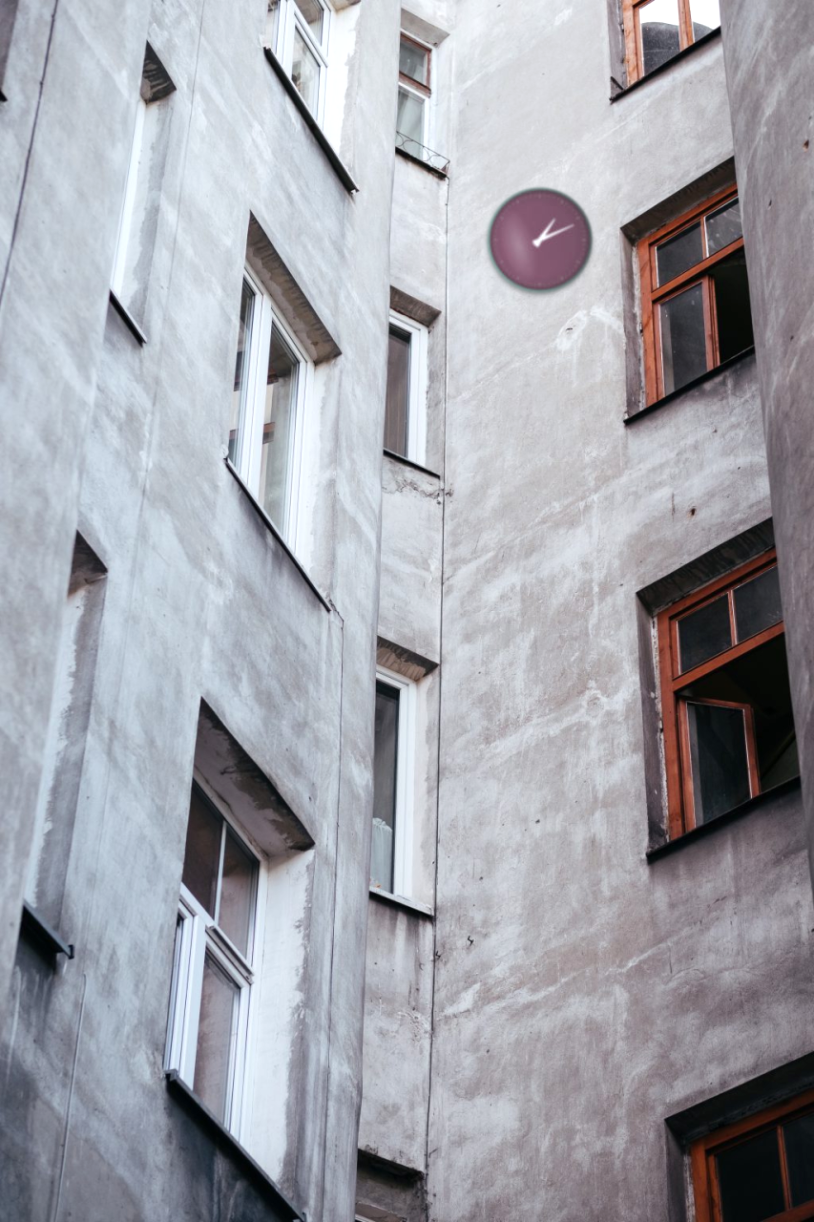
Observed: 1h11
